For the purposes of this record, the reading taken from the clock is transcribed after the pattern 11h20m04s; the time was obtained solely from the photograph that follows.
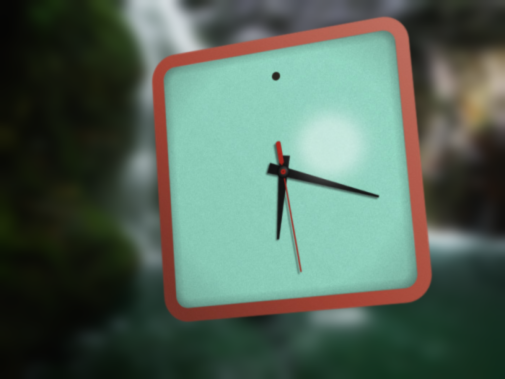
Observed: 6h18m29s
